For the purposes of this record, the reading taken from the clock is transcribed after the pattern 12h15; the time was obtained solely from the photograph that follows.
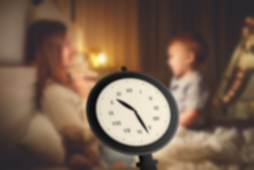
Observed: 10h27
